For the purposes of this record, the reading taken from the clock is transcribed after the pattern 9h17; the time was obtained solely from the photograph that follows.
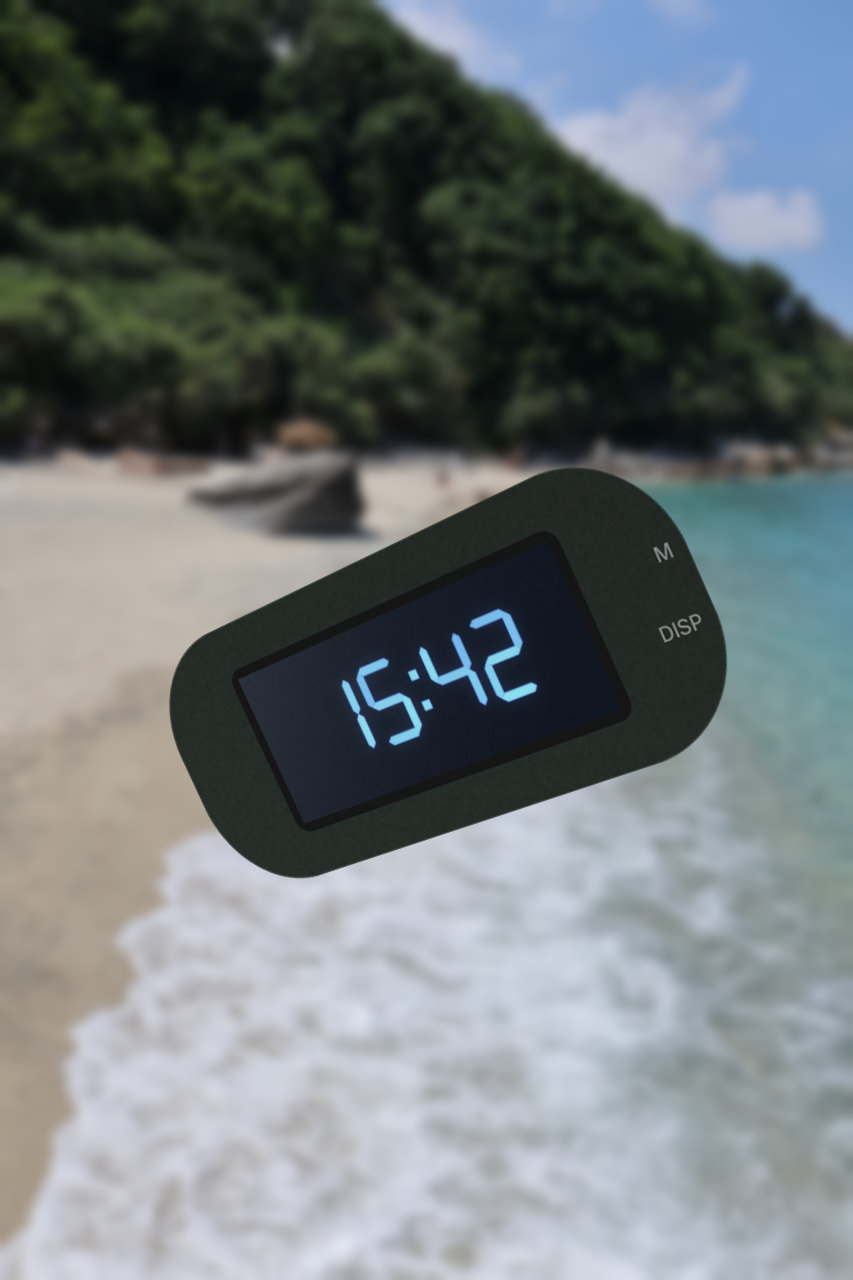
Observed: 15h42
